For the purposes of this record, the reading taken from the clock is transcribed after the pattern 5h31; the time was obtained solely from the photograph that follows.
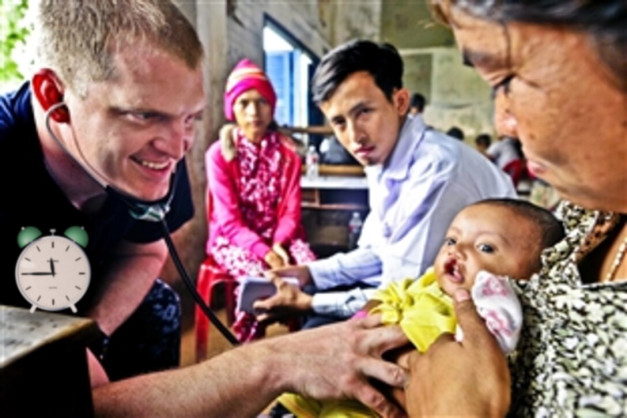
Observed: 11h45
